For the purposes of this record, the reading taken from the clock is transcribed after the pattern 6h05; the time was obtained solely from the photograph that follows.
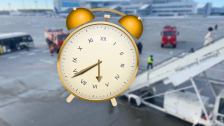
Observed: 5h39
